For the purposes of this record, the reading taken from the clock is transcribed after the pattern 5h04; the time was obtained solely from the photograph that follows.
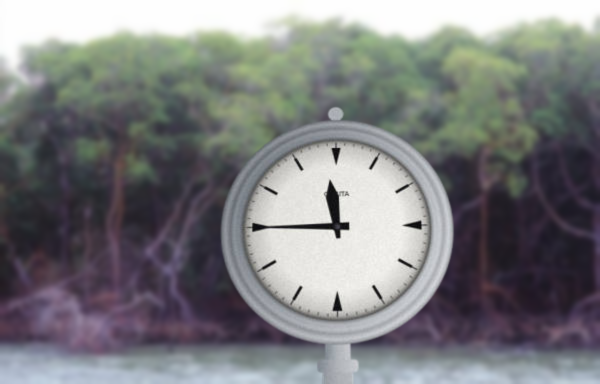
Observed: 11h45
